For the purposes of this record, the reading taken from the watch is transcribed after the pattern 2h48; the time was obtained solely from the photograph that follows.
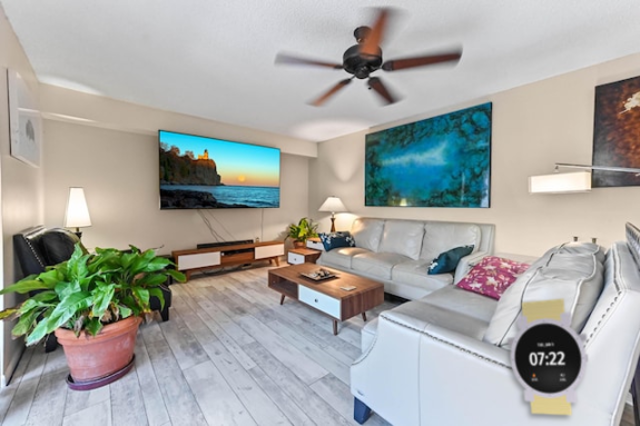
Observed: 7h22
